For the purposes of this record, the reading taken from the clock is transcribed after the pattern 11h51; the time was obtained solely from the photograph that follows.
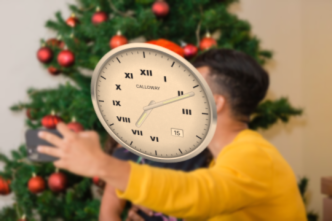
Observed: 7h11
